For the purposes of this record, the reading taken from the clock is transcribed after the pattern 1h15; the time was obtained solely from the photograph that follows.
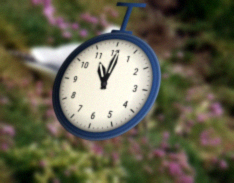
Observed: 11h01
